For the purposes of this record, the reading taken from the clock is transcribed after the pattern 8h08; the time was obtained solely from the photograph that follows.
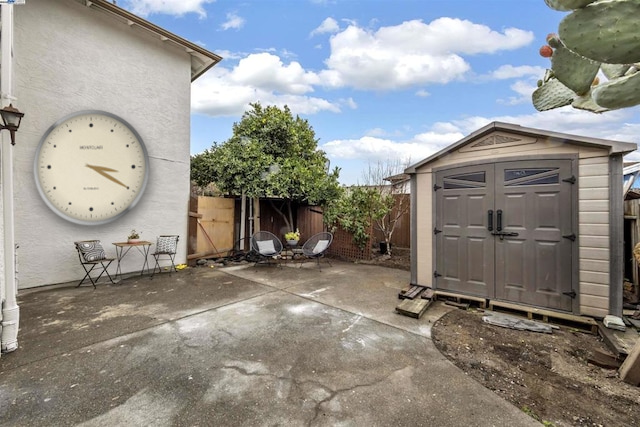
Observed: 3h20
